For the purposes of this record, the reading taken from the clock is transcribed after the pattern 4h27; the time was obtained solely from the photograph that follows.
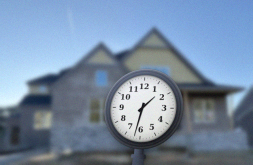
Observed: 1h32
